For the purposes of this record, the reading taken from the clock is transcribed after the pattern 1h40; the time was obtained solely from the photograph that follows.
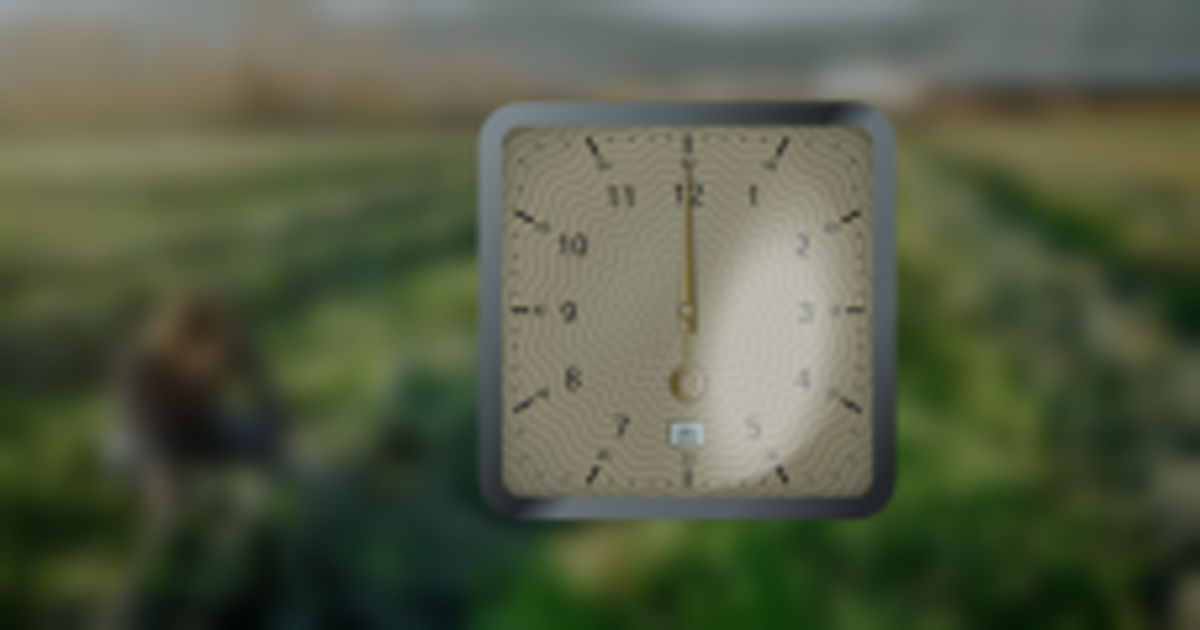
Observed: 6h00
